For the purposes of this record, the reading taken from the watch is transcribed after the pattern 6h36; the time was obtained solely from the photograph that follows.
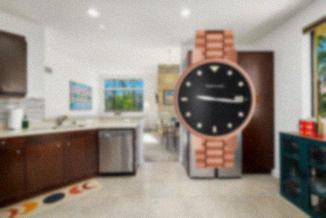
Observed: 9h16
